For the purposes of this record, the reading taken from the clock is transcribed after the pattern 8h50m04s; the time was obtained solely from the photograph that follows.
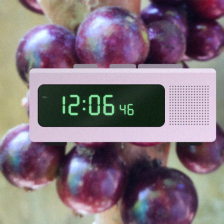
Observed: 12h06m46s
